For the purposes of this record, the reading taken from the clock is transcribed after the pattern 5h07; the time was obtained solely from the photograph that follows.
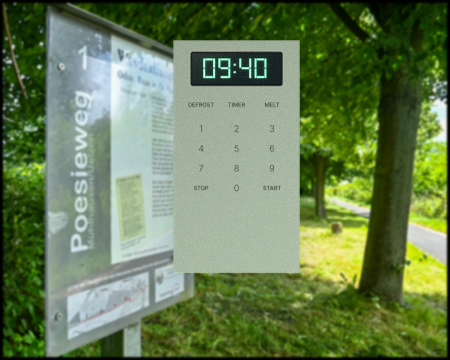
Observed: 9h40
